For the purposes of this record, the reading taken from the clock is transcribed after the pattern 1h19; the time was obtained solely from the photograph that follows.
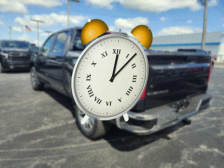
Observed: 12h07
